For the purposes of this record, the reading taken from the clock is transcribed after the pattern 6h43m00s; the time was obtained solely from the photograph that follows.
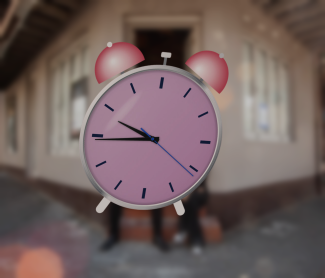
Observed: 9h44m21s
